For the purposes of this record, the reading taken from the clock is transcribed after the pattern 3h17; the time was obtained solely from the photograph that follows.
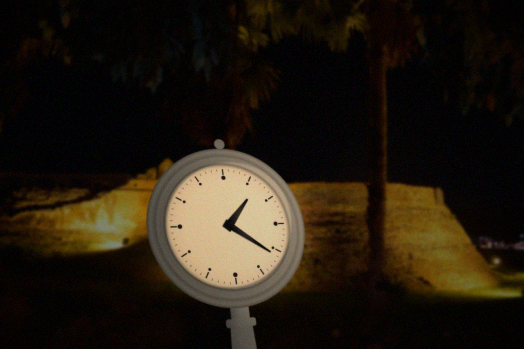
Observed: 1h21
